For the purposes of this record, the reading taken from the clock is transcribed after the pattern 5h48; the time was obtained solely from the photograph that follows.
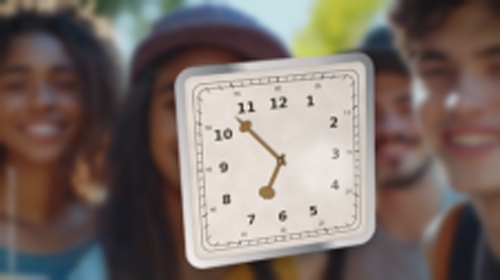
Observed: 6h53
